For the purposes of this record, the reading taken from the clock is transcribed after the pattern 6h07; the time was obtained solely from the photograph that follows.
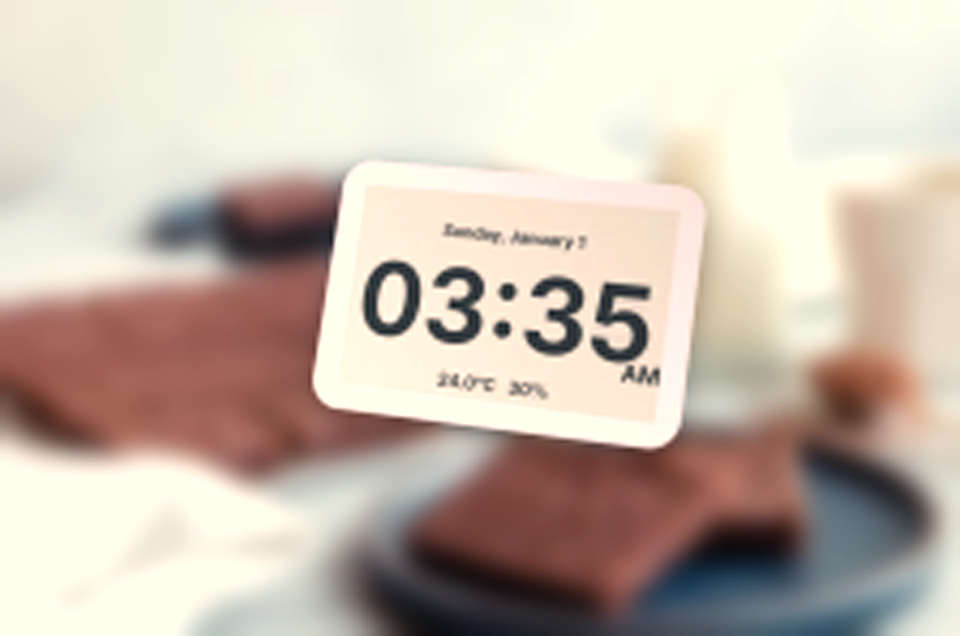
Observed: 3h35
